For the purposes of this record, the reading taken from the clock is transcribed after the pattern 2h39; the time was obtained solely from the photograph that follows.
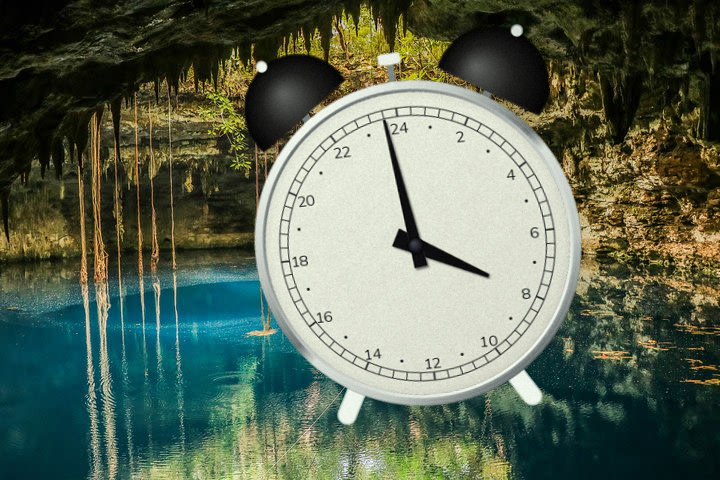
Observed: 7h59
